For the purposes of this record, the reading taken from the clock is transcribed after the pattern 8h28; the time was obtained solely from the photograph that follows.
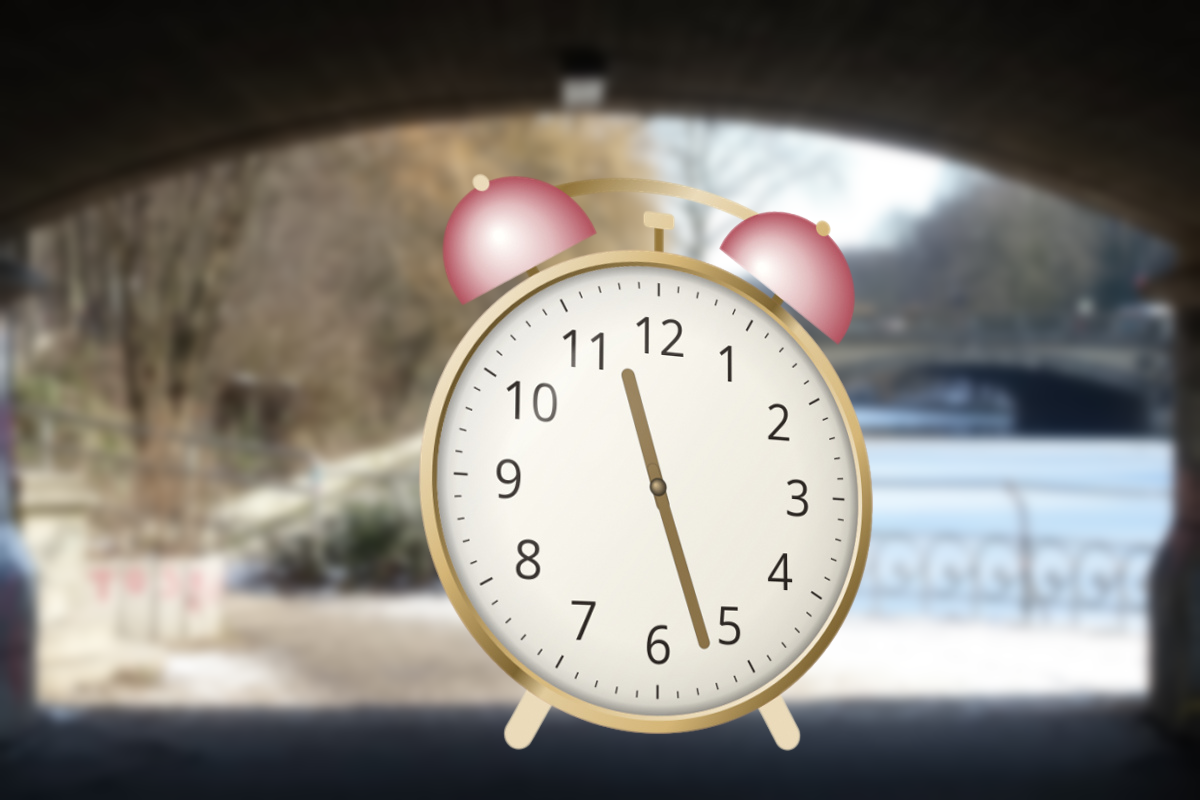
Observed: 11h27
